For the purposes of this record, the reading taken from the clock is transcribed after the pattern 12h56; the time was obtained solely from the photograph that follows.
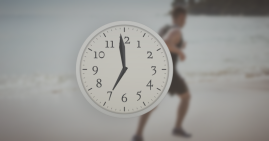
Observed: 6h59
